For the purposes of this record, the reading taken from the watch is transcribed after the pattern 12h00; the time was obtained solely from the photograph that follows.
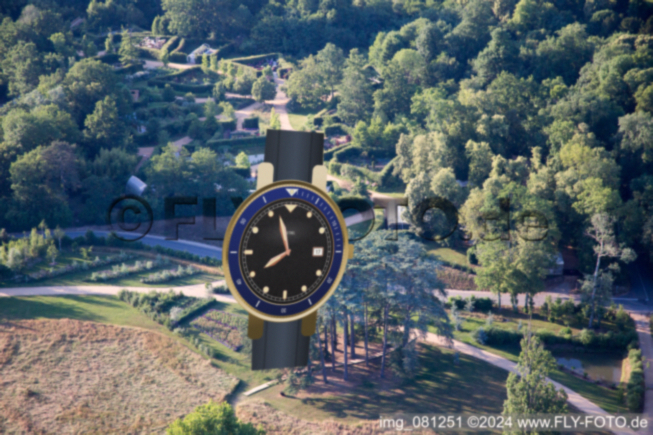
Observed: 7h57
